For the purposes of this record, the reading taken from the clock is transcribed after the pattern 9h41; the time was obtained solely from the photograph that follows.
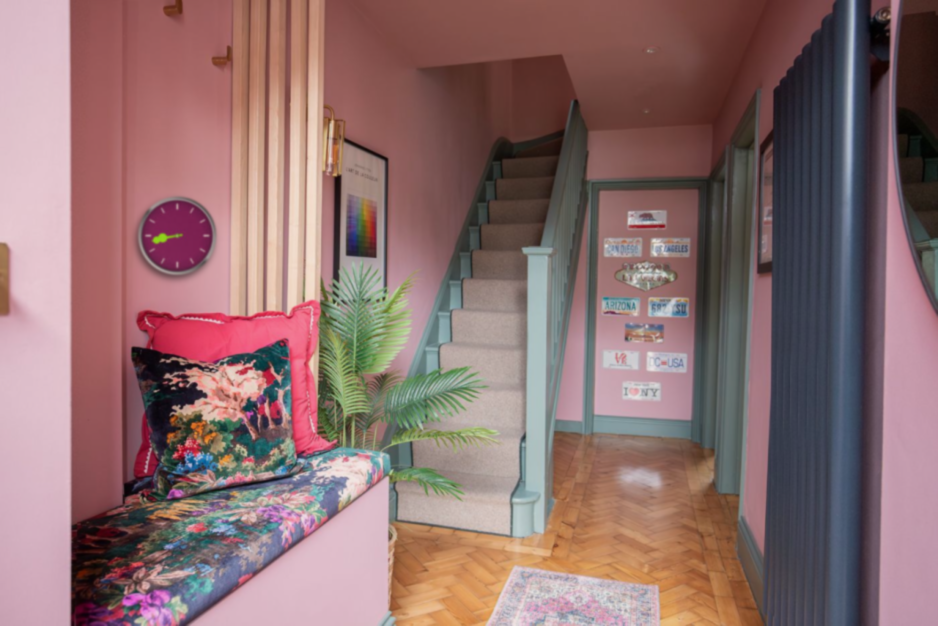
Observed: 8h43
